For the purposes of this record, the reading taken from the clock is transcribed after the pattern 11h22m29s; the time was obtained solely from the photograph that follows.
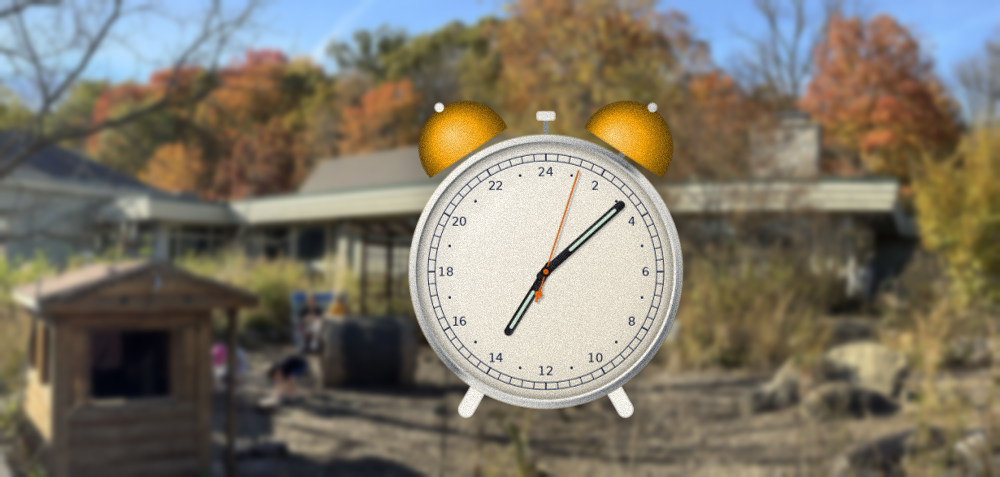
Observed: 14h08m03s
